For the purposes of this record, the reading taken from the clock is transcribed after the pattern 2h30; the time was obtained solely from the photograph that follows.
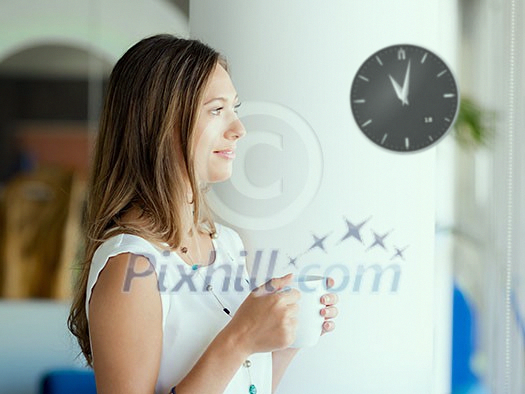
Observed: 11h02
